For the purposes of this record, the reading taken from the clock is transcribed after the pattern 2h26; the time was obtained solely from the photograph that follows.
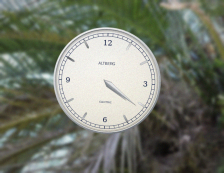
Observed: 4h21
